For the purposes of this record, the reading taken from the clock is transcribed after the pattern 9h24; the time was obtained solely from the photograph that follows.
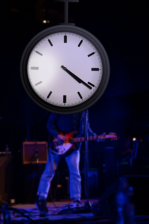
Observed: 4h21
